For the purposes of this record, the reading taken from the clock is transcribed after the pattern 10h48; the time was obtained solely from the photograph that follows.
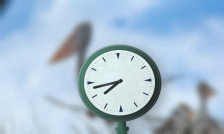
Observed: 7h43
